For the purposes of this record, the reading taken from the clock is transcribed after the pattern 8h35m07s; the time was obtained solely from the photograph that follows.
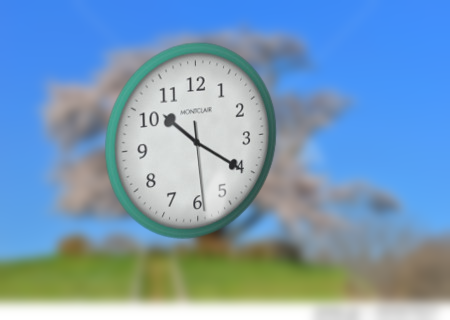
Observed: 10h20m29s
